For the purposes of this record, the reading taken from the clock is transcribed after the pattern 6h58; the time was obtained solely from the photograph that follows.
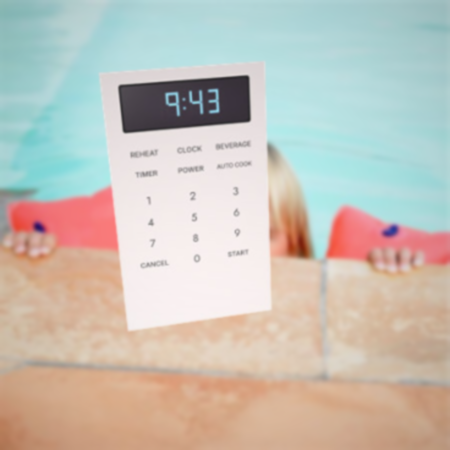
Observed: 9h43
